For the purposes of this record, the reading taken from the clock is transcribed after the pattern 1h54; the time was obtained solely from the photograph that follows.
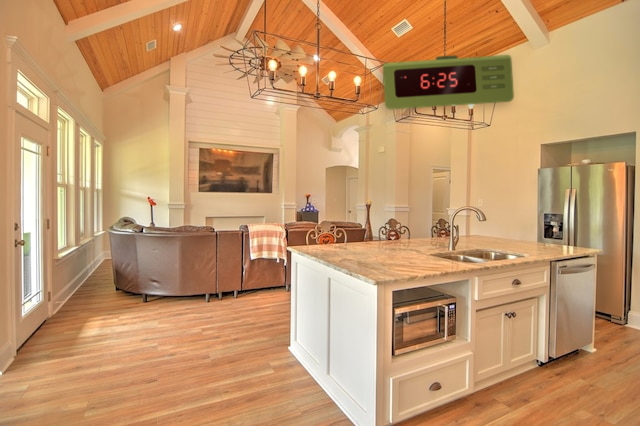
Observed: 6h25
